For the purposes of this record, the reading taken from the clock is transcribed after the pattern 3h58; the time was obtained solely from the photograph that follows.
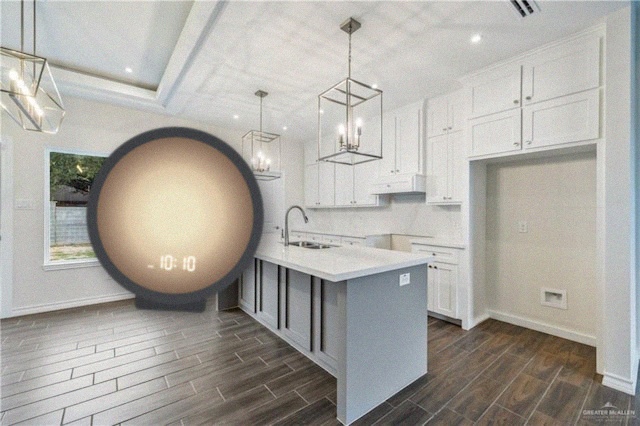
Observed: 10h10
